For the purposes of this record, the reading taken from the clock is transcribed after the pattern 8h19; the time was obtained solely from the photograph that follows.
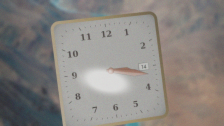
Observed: 3h17
